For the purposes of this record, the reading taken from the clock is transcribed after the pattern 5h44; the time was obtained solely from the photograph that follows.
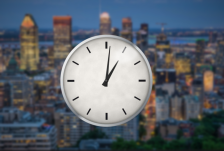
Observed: 1h01
